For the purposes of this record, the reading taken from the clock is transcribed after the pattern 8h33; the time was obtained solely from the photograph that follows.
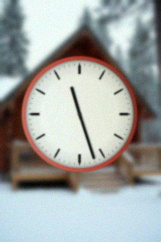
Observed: 11h27
